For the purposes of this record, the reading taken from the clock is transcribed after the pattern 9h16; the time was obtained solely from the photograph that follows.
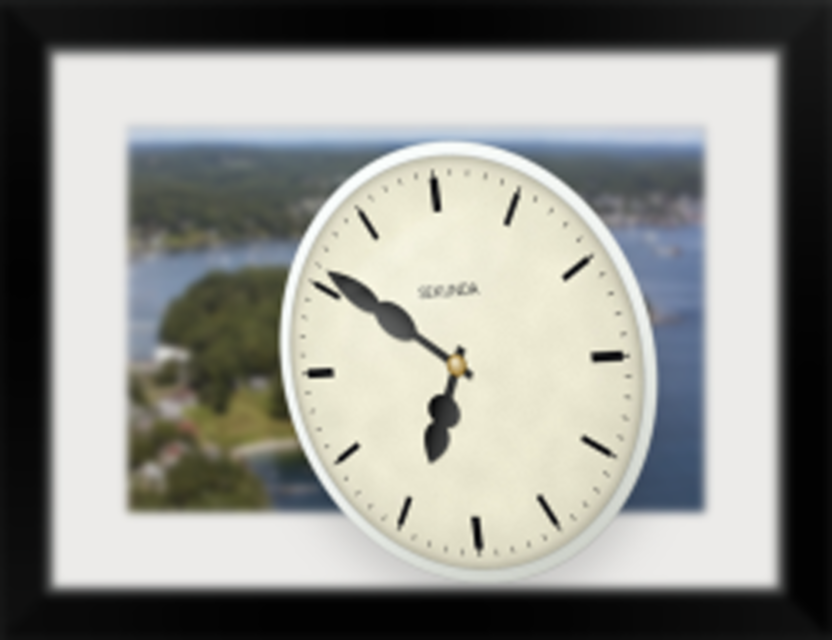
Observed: 6h51
